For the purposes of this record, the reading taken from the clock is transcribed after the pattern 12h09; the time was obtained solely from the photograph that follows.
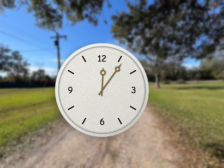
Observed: 12h06
